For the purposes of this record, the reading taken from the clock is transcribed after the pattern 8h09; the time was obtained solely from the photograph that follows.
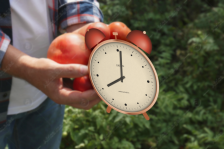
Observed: 8h01
